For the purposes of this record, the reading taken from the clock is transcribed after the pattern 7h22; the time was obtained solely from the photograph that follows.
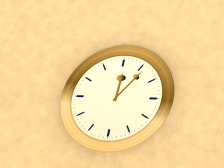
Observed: 12h06
